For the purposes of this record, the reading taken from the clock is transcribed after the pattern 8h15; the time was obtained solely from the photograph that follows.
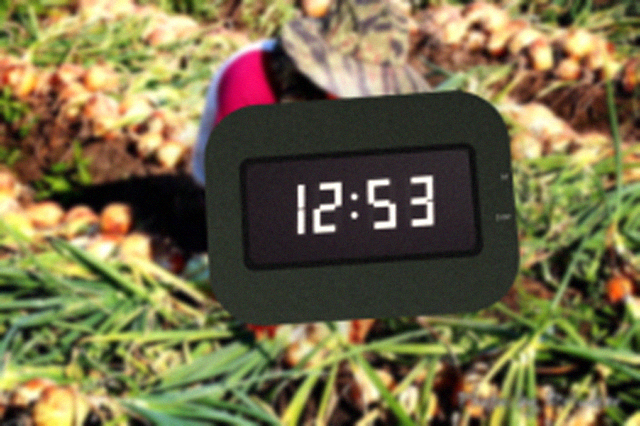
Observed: 12h53
